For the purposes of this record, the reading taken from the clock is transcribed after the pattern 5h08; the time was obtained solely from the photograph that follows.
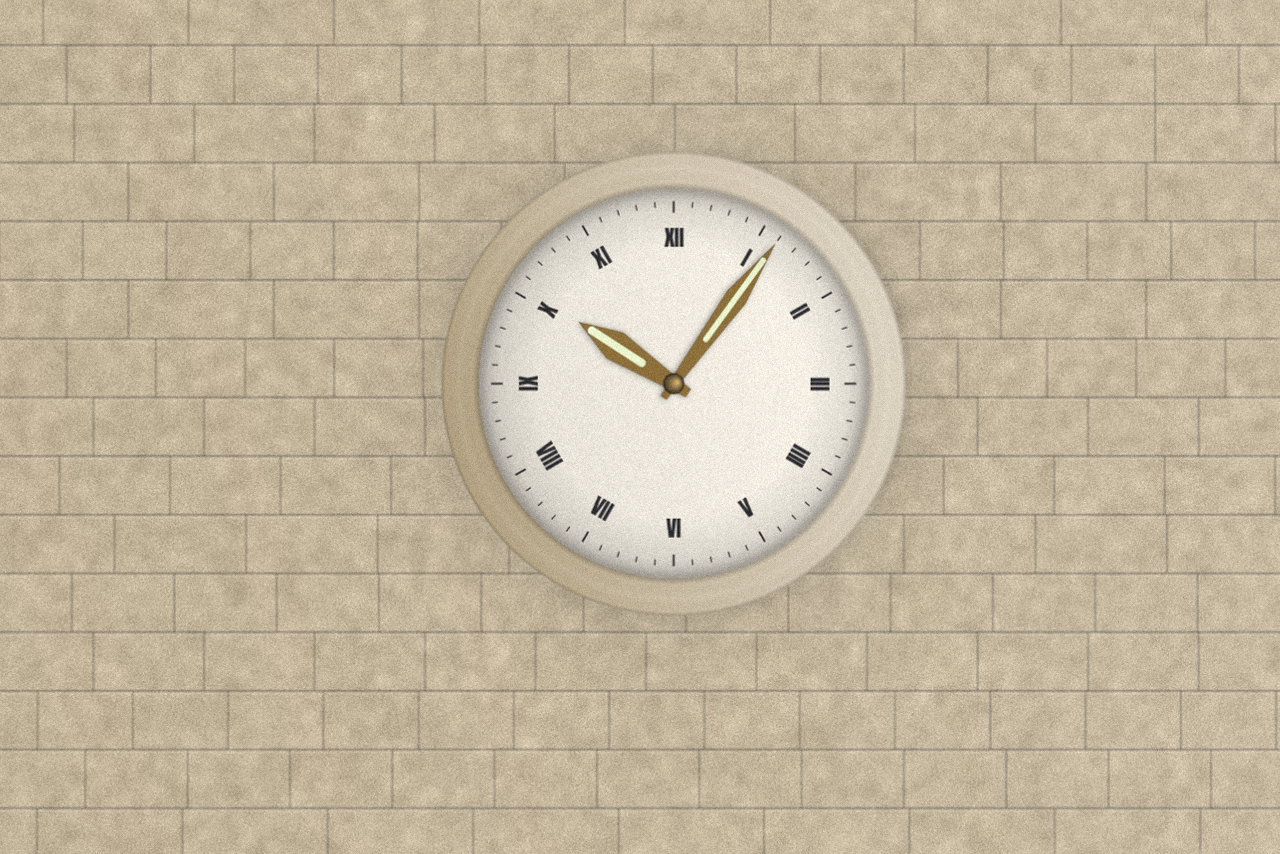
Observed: 10h06
